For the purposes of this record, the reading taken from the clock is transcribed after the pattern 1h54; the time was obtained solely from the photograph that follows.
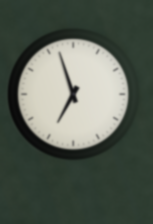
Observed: 6h57
